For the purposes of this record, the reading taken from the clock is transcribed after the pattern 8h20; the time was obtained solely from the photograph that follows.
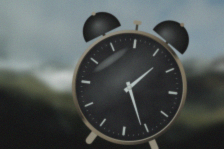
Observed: 1h26
